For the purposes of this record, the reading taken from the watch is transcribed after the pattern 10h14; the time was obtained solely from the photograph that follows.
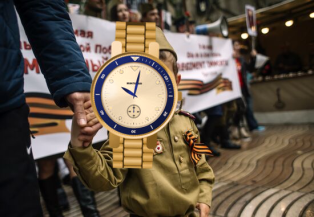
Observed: 10h02
